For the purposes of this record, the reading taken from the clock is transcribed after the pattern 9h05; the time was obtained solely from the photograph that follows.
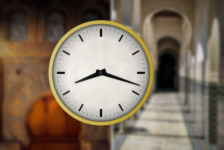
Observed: 8h18
